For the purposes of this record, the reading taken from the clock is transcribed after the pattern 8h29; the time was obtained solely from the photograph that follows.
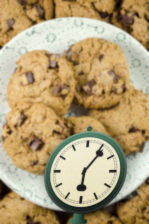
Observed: 6h06
